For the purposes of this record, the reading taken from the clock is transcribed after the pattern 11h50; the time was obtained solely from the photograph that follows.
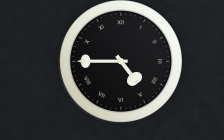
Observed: 4h45
